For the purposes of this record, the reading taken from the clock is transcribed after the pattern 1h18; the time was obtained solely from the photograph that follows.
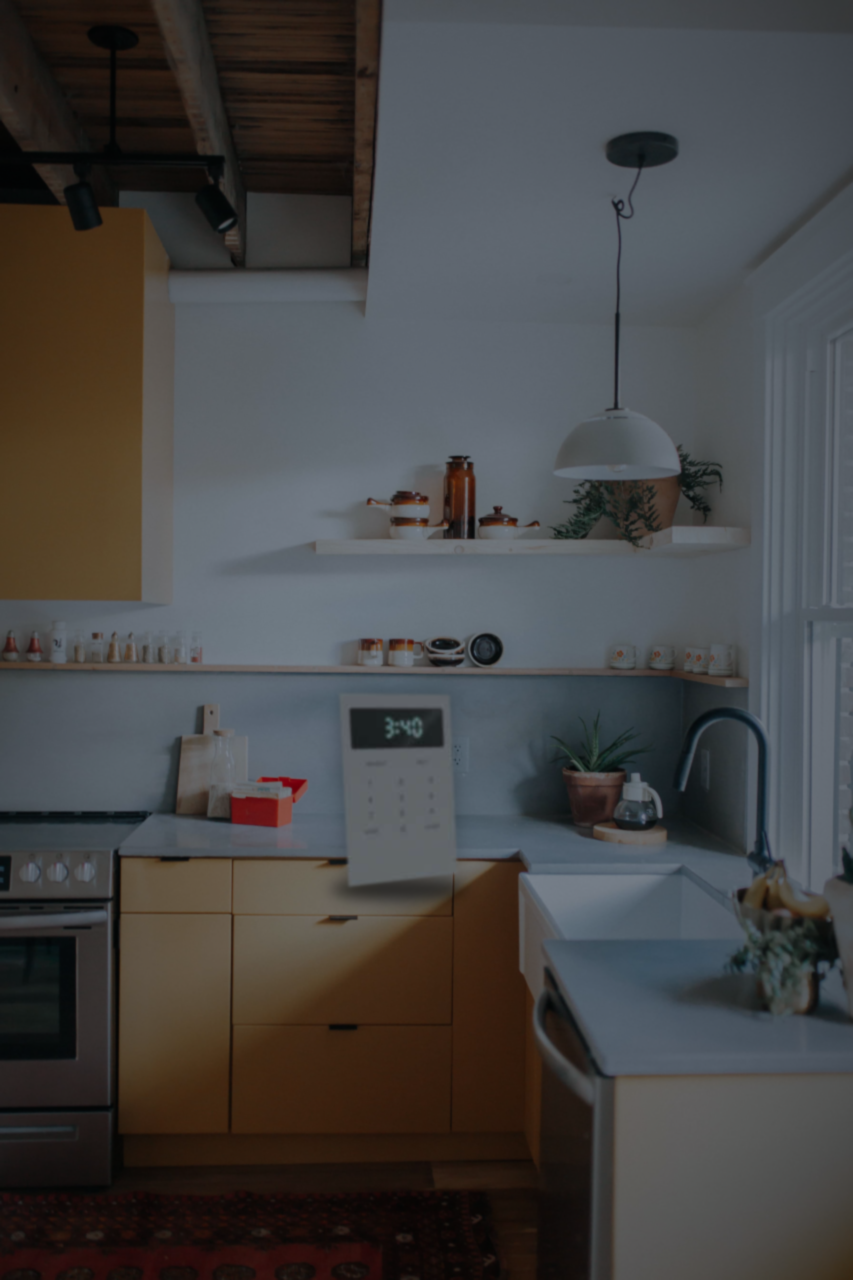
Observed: 3h40
